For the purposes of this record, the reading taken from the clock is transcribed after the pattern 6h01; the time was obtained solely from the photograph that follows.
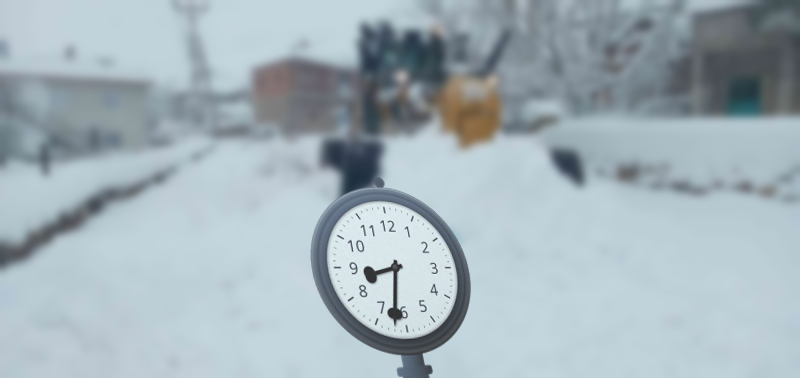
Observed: 8h32
